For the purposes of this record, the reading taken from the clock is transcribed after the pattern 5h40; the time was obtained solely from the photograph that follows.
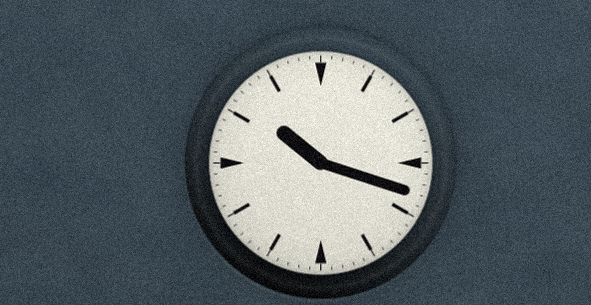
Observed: 10h18
